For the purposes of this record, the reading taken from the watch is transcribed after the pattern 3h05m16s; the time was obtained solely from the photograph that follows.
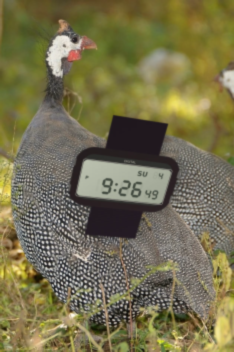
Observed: 9h26m49s
